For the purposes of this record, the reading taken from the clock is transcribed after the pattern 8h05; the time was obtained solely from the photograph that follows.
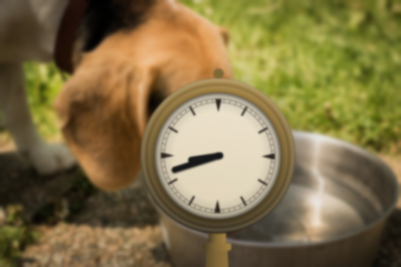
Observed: 8h42
